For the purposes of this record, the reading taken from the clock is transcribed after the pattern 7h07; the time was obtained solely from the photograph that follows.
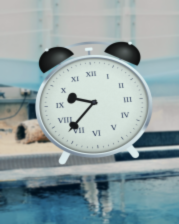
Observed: 9h37
